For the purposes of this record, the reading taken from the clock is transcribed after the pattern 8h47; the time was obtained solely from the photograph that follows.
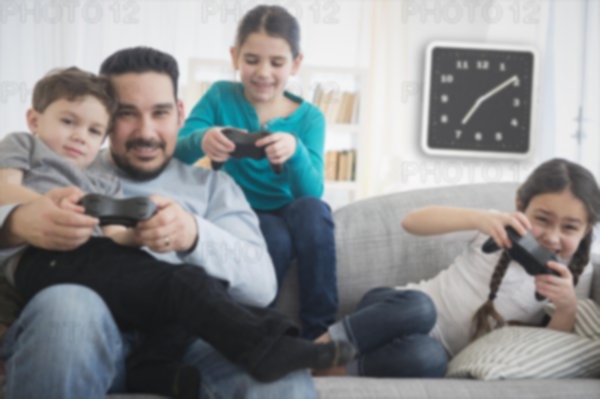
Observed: 7h09
